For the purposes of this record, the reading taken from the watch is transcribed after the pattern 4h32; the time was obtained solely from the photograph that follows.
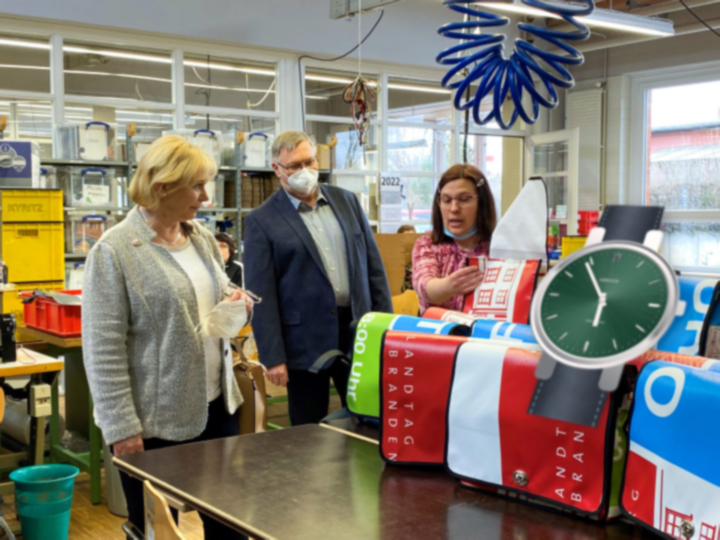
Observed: 5h54
